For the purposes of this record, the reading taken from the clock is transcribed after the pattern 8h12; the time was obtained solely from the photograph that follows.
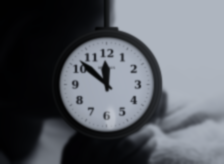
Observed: 11h52
